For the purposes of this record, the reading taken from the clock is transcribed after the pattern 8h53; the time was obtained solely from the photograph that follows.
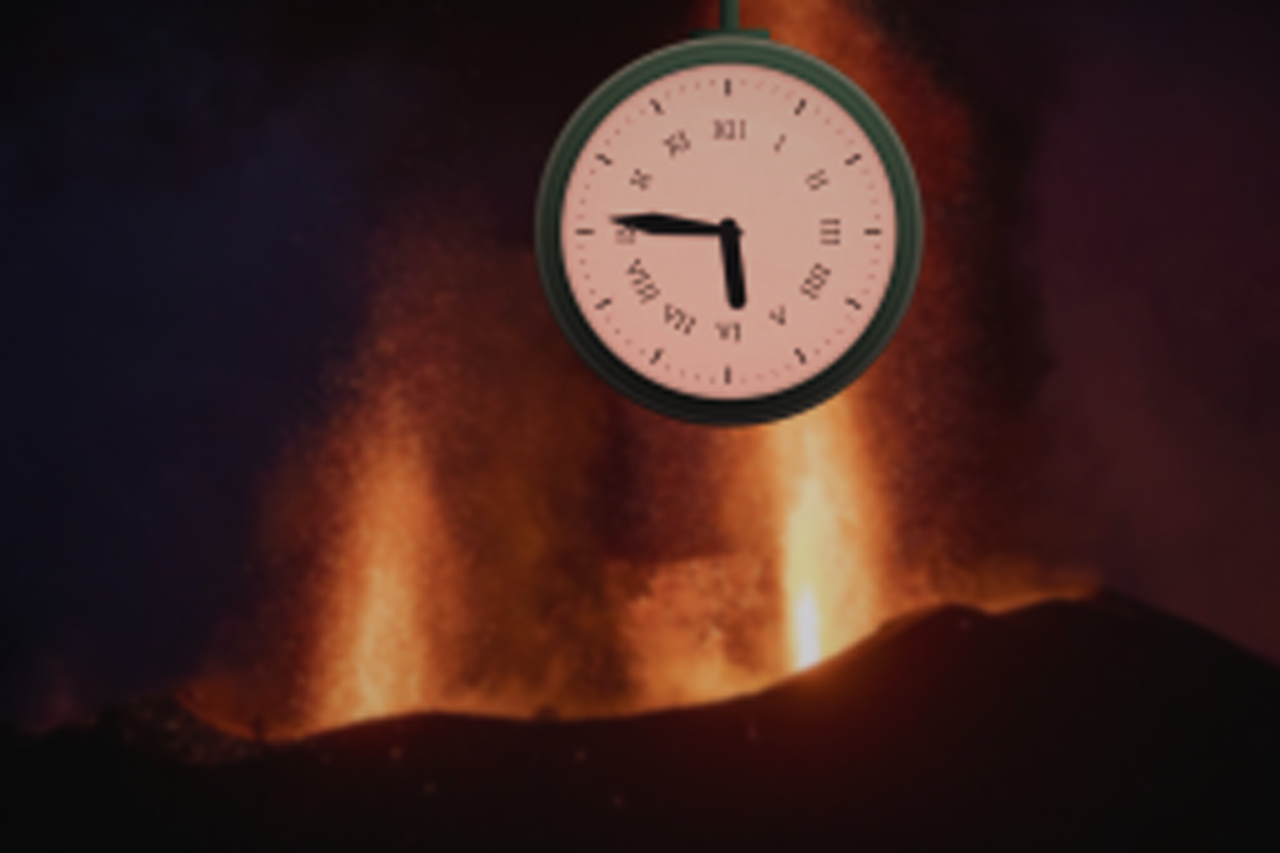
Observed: 5h46
